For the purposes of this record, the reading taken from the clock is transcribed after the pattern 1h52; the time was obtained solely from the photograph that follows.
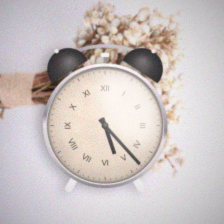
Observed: 5h23
